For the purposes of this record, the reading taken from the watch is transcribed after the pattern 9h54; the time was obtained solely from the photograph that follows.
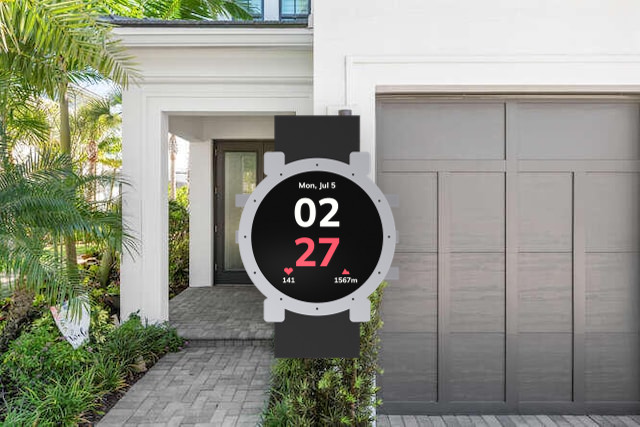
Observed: 2h27
